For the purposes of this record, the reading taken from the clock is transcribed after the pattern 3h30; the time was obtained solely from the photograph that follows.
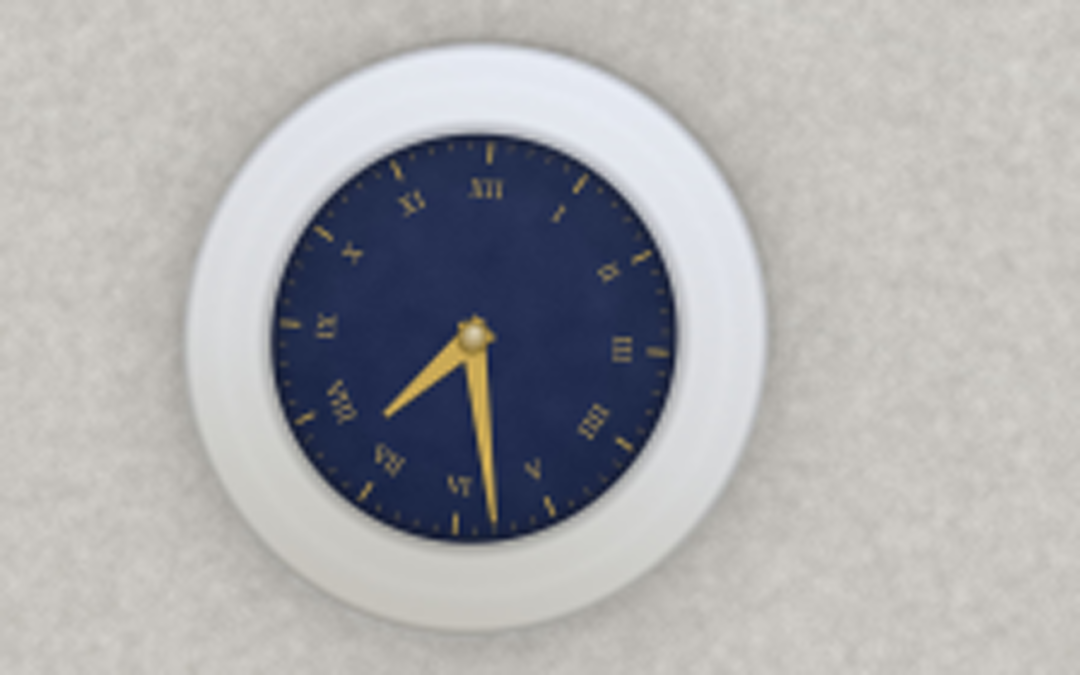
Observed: 7h28
